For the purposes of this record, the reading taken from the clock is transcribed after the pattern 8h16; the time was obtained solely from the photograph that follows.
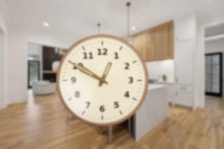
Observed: 12h50
